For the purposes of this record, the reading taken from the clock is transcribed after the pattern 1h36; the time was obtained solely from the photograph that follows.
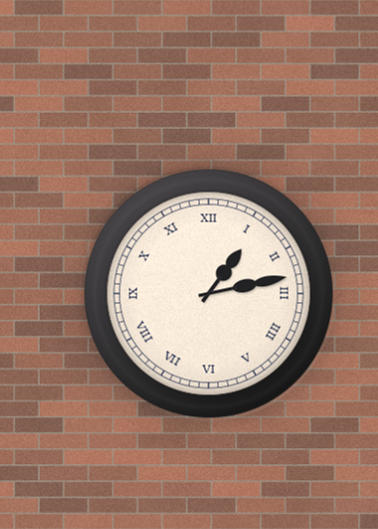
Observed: 1h13
